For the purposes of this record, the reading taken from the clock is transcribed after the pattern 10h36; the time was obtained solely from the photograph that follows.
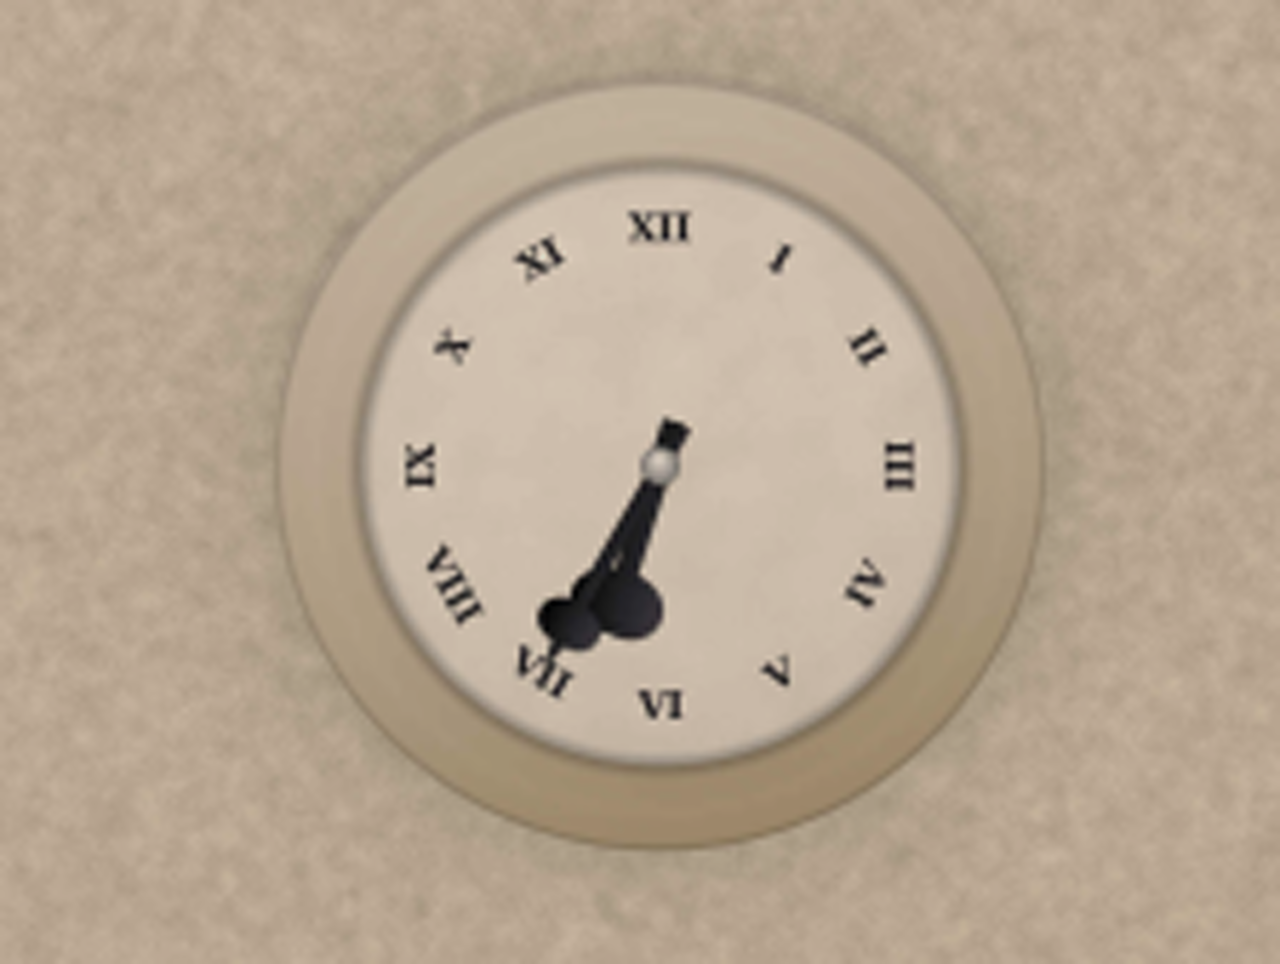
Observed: 6h35
